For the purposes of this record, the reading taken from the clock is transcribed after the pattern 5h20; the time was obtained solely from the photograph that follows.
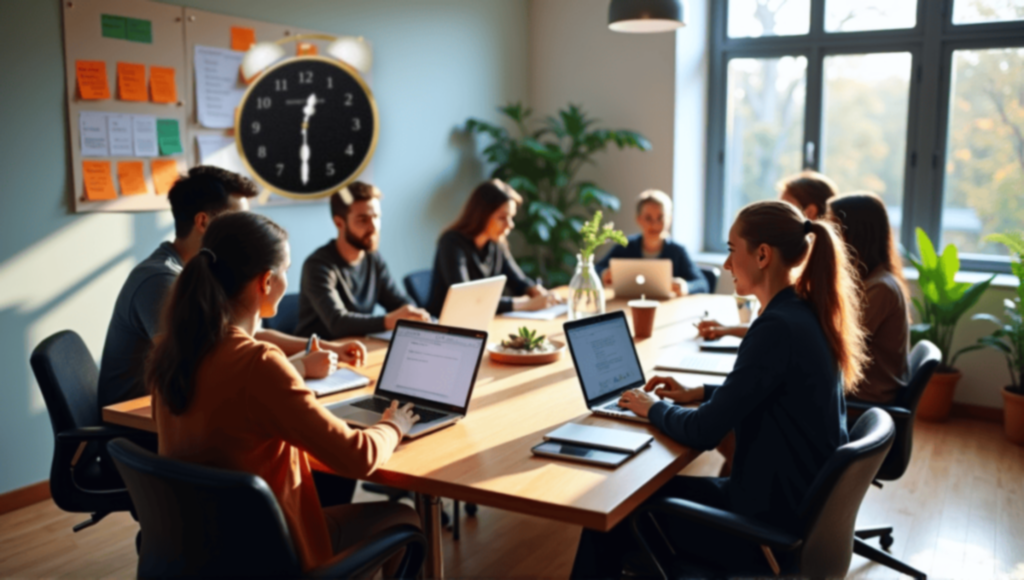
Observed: 12h30
